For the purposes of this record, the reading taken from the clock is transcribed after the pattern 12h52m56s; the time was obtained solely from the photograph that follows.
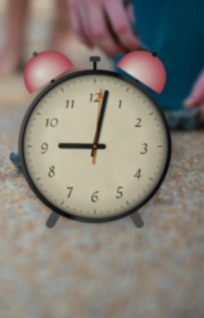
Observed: 9h02m01s
